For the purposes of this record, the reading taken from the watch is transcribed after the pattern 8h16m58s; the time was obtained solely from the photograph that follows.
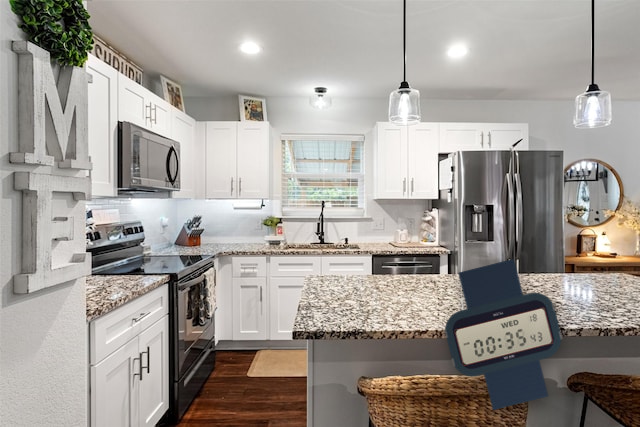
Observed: 0h35m43s
